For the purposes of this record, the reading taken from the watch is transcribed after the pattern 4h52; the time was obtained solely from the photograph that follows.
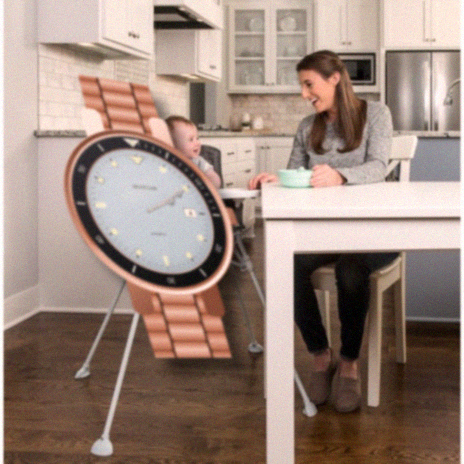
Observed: 2h10
